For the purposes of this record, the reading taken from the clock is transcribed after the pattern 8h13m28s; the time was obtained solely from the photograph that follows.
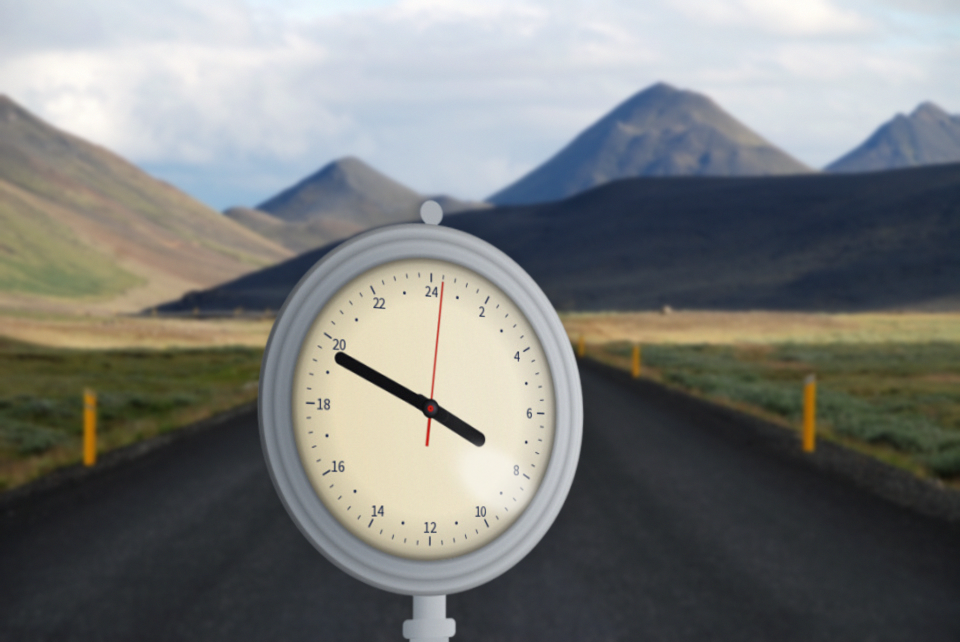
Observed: 7h49m01s
